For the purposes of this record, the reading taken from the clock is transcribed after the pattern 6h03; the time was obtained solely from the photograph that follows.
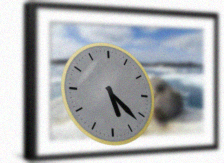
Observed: 5h22
